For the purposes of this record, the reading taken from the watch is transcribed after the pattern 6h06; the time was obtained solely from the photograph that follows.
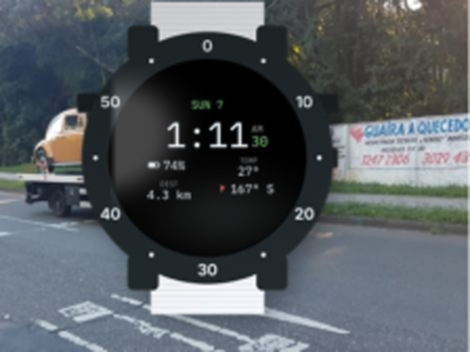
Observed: 1h11
